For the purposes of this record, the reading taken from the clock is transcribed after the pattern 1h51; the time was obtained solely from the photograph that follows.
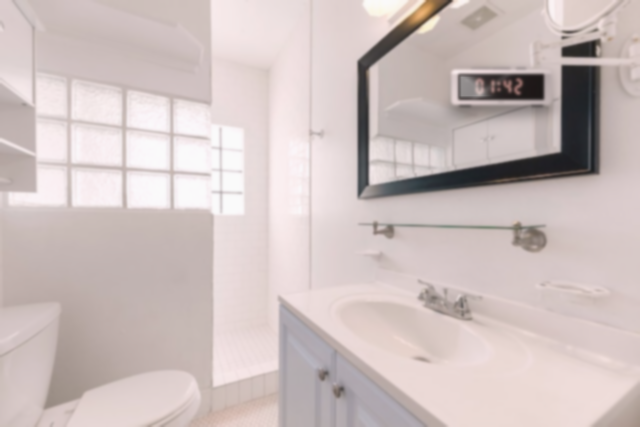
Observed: 1h42
